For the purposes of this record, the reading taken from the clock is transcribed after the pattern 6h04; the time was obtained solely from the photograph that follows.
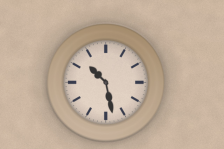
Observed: 10h28
